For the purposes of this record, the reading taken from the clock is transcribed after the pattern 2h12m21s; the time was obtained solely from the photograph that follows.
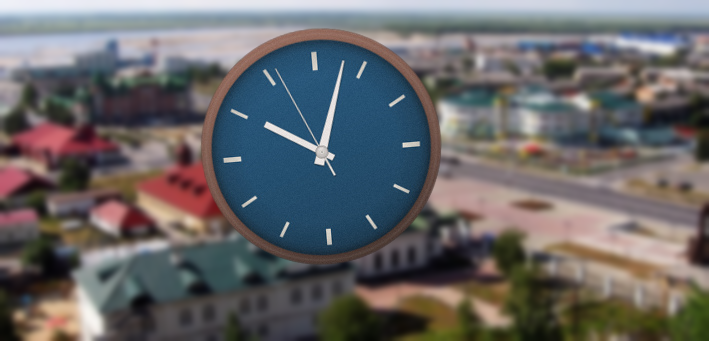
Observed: 10h02m56s
